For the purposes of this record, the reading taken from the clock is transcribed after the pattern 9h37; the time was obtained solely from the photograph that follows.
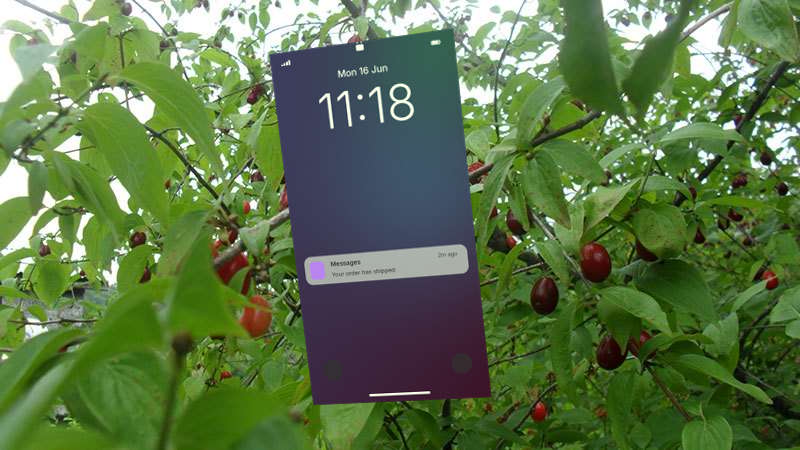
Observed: 11h18
